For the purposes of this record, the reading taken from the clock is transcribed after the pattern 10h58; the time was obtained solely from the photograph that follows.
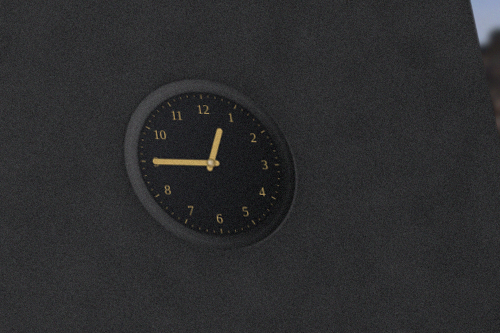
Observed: 12h45
